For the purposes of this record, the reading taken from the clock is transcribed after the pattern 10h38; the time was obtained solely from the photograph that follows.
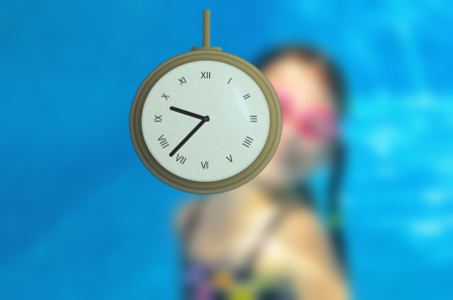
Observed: 9h37
